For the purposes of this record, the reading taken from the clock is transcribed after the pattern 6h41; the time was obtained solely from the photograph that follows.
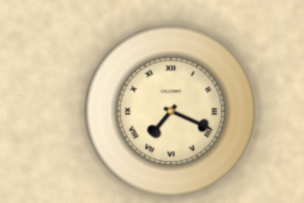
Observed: 7h19
